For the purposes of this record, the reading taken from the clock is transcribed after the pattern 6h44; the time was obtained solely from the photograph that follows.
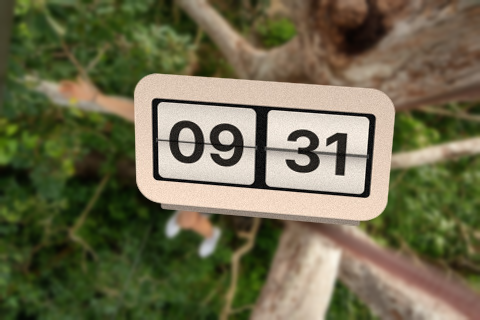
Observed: 9h31
